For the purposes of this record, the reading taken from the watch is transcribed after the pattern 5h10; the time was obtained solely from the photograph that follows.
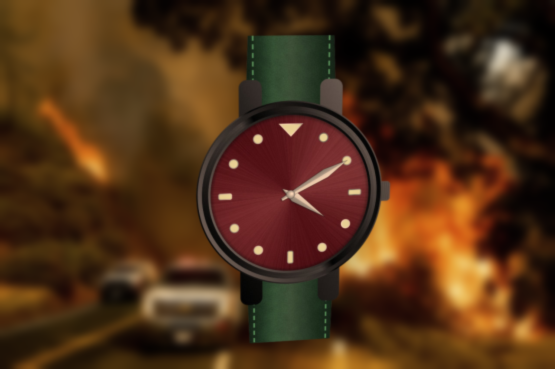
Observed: 4h10
